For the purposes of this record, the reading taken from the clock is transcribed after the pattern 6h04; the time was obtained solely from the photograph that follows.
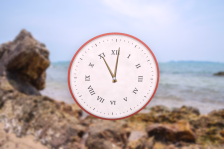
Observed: 11h01
